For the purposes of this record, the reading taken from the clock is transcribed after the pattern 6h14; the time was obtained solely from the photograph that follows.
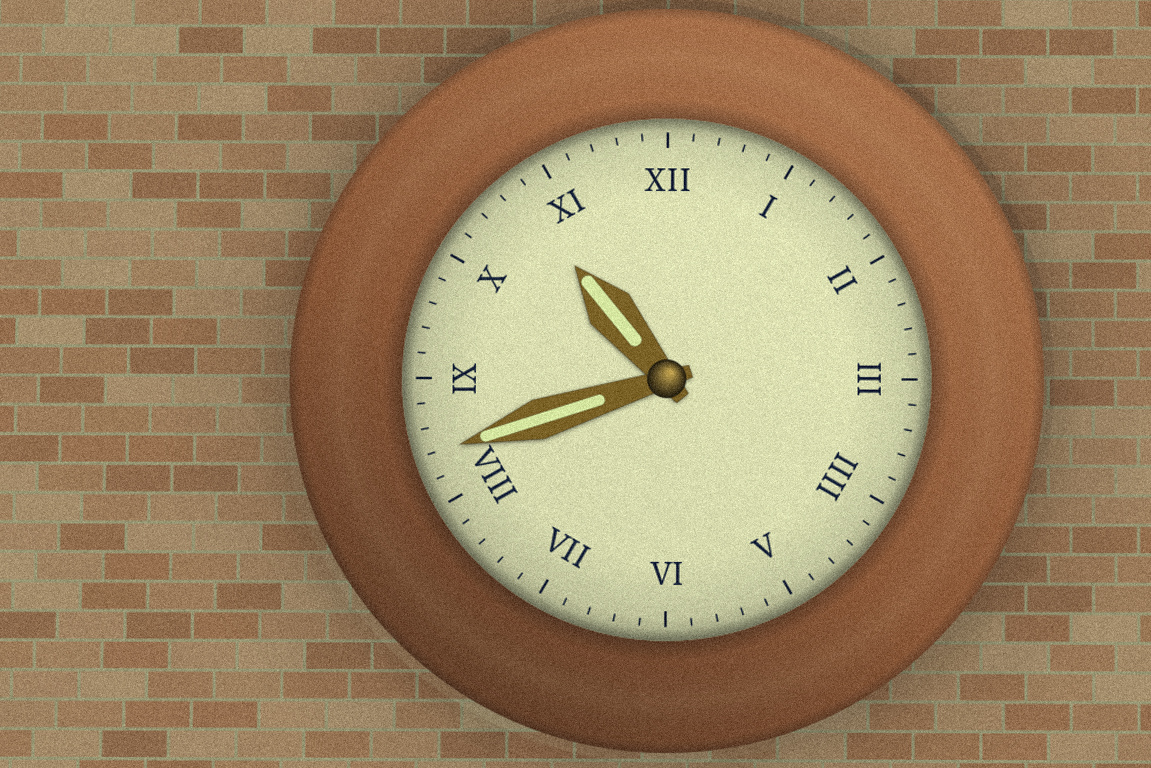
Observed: 10h42
